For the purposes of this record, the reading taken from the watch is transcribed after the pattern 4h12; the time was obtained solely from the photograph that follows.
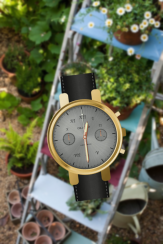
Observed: 12h30
